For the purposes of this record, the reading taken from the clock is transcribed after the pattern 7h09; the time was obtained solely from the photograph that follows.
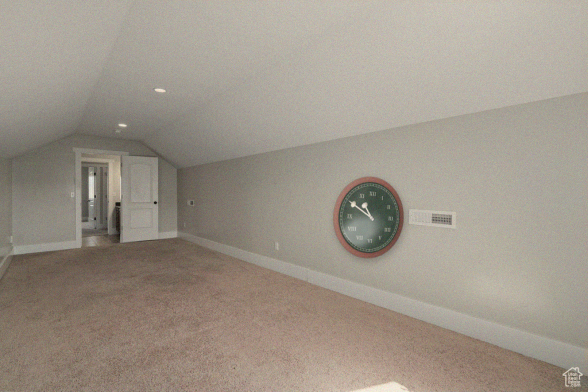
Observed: 10h50
